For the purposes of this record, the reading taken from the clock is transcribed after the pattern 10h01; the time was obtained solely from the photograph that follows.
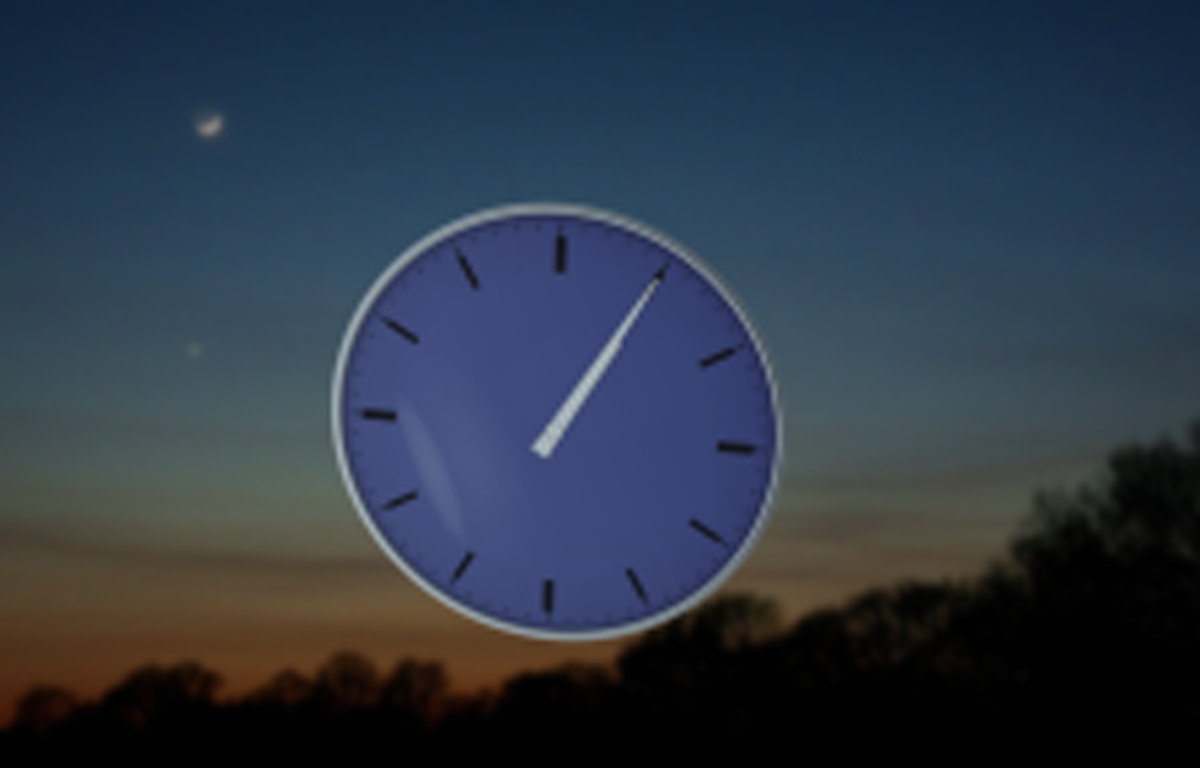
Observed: 1h05
